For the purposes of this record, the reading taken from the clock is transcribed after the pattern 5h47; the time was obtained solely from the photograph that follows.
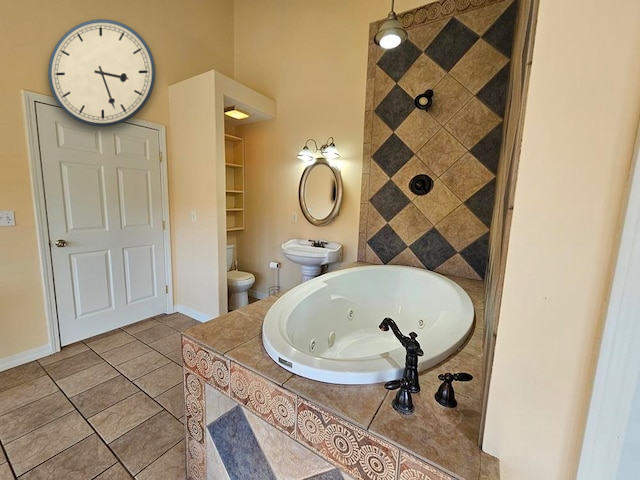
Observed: 3h27
